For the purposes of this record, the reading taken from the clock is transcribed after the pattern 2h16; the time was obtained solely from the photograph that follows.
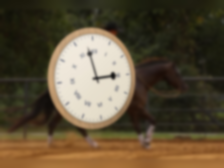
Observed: 2h58
